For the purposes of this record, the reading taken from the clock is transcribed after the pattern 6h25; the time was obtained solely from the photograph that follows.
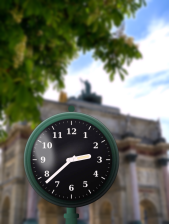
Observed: 2h38
